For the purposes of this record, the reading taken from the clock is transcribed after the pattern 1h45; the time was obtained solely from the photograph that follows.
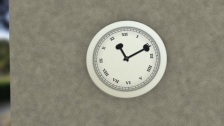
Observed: 11h11
